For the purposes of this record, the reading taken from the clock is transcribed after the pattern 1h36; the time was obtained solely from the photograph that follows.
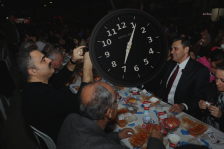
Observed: 7h06
